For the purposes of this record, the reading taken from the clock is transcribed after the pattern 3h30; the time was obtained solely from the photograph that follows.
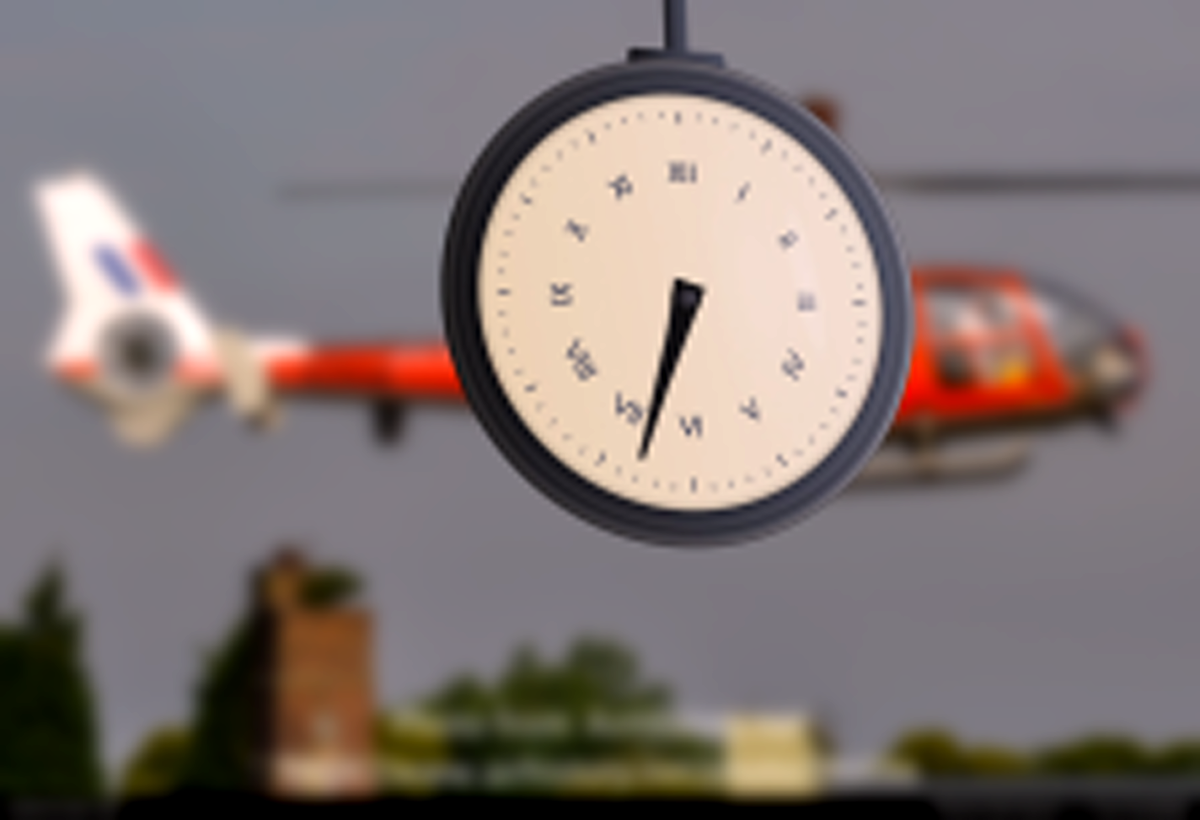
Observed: 6h33
